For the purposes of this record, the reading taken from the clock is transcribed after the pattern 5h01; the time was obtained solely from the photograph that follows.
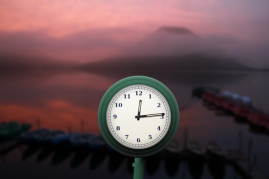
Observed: 12h14
